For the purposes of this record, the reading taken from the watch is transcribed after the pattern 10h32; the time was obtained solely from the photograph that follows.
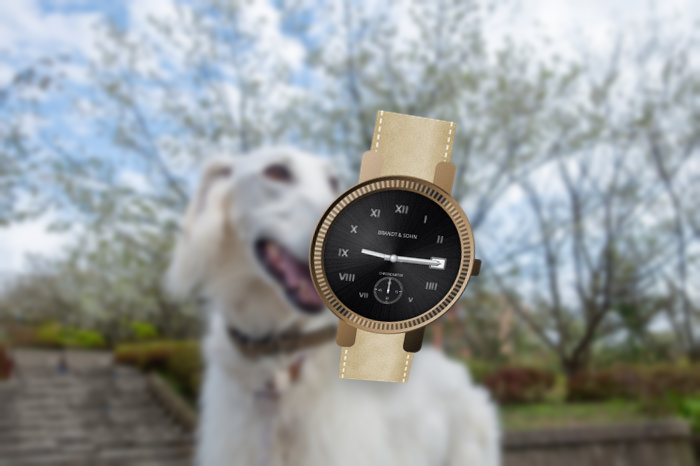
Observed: 9h15
